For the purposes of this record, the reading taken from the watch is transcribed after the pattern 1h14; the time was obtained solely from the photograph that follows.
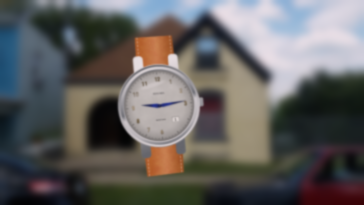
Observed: 9h14
